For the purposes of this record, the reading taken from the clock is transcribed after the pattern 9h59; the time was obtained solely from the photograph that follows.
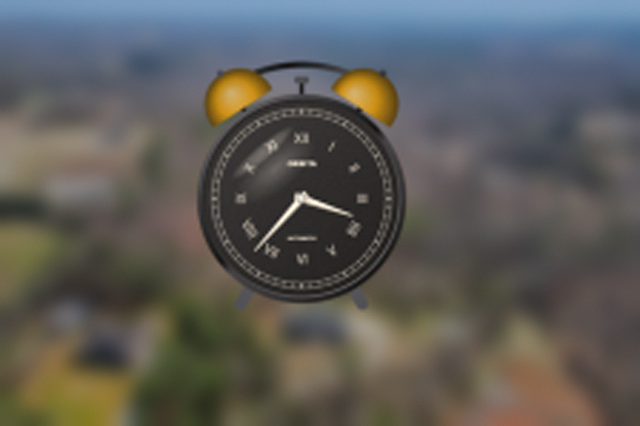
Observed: 3h37
